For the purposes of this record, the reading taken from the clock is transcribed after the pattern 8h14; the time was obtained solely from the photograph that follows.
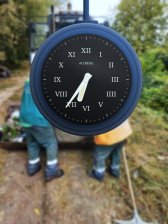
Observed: 6h36
